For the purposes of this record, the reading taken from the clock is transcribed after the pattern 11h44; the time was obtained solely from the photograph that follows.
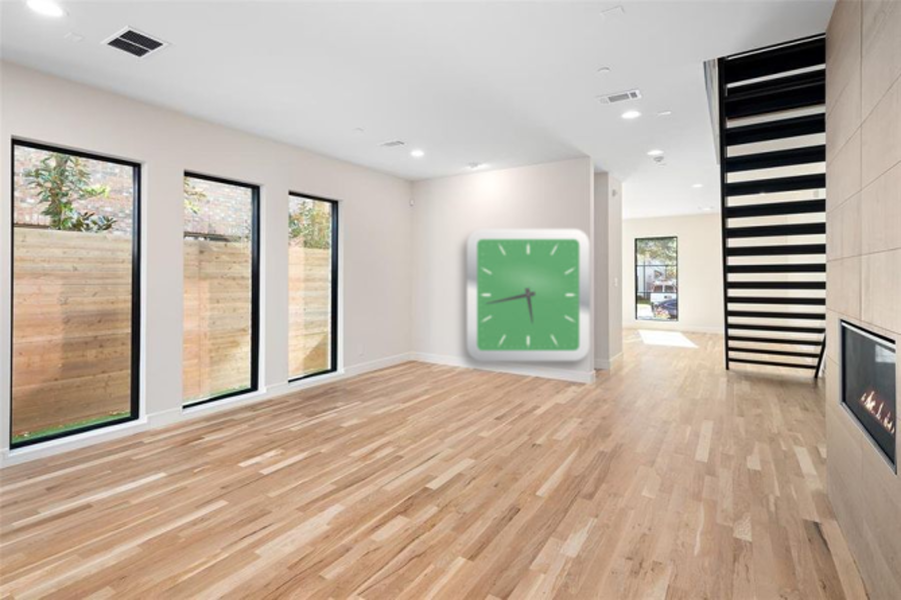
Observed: 5h43
